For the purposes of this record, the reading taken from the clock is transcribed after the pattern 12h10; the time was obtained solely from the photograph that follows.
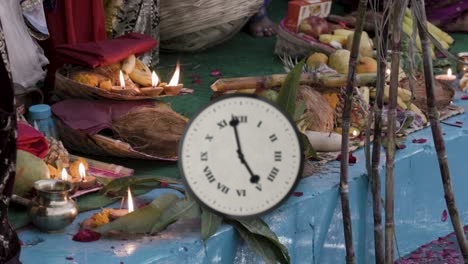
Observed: 4h58
